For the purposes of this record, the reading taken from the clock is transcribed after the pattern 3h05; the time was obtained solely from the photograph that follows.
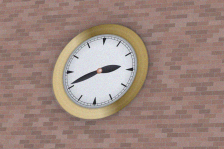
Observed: 2h41
